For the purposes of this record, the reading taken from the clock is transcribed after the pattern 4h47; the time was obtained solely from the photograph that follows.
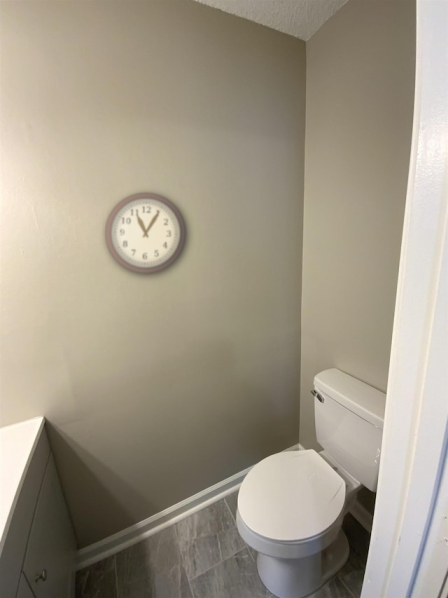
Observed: 11h05
